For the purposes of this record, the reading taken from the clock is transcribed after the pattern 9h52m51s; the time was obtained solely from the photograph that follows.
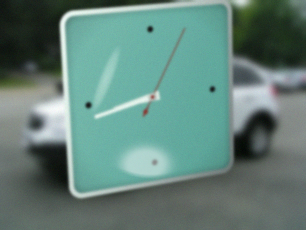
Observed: 8h43m05s
